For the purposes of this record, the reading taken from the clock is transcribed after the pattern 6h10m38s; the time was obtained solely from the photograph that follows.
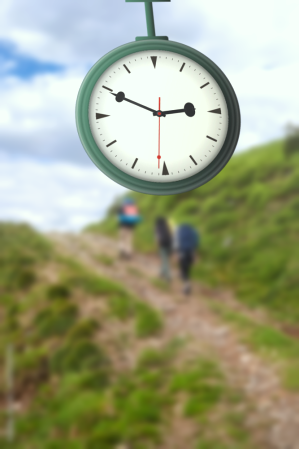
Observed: 2h49m31s
